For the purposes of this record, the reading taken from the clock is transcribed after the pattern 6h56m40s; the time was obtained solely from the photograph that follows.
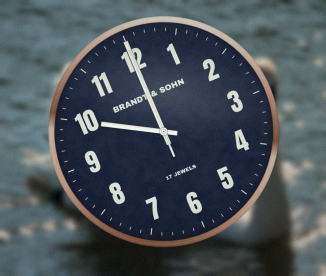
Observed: 10h00m00s
